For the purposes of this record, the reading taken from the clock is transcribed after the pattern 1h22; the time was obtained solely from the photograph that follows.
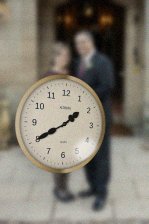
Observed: 1h40
